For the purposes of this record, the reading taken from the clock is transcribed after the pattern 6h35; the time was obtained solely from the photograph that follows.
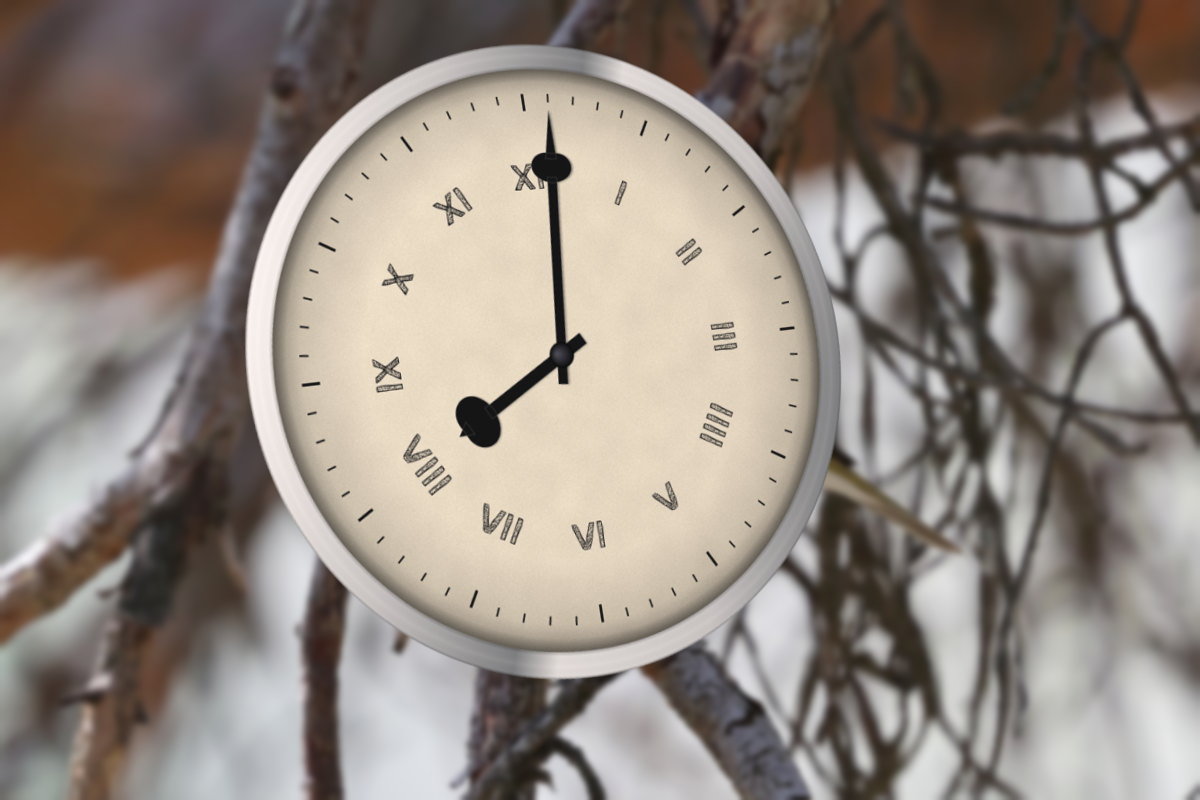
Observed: 8h01
